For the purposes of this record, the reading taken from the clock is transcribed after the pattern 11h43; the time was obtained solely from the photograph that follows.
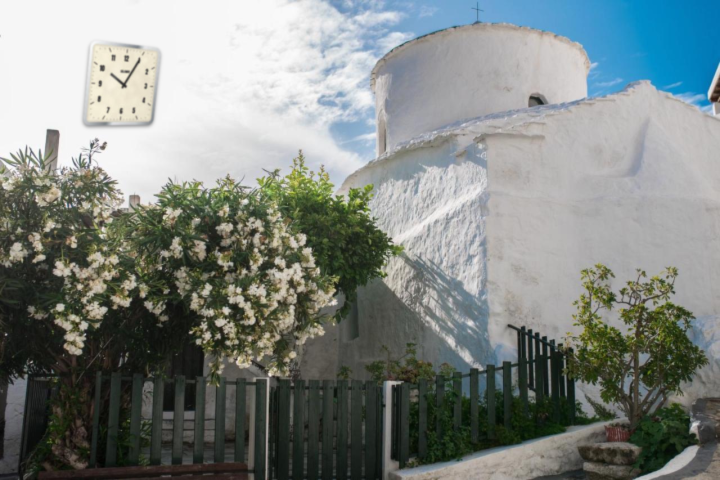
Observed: 10h05
